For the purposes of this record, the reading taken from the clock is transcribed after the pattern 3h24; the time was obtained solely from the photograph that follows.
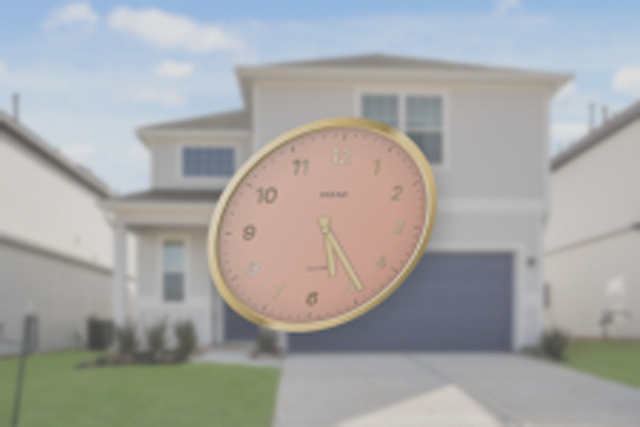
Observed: 5h24
